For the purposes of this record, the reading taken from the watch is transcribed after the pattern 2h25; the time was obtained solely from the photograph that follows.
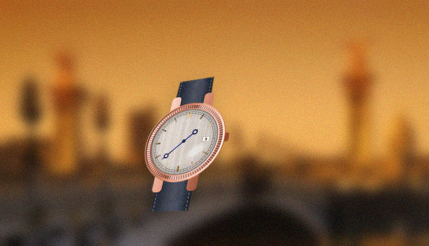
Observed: 1h38
